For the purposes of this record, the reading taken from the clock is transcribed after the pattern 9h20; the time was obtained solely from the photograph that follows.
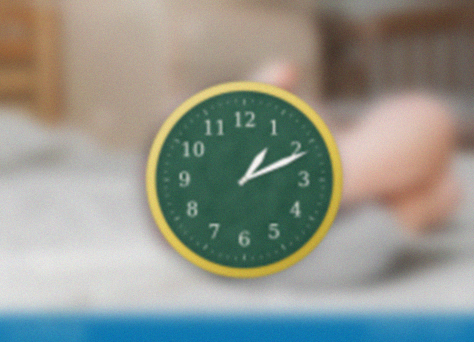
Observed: 1h11
